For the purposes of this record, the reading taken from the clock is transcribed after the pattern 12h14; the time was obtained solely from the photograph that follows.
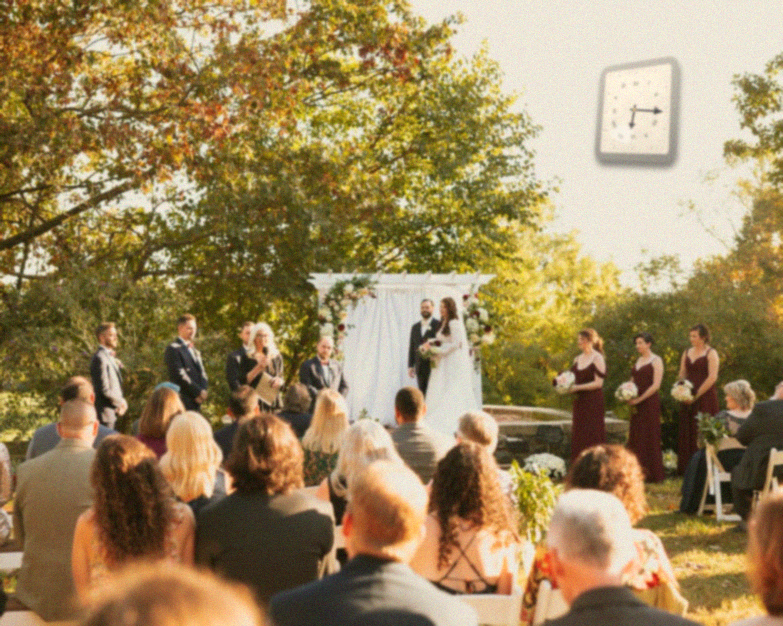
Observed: 6h16
